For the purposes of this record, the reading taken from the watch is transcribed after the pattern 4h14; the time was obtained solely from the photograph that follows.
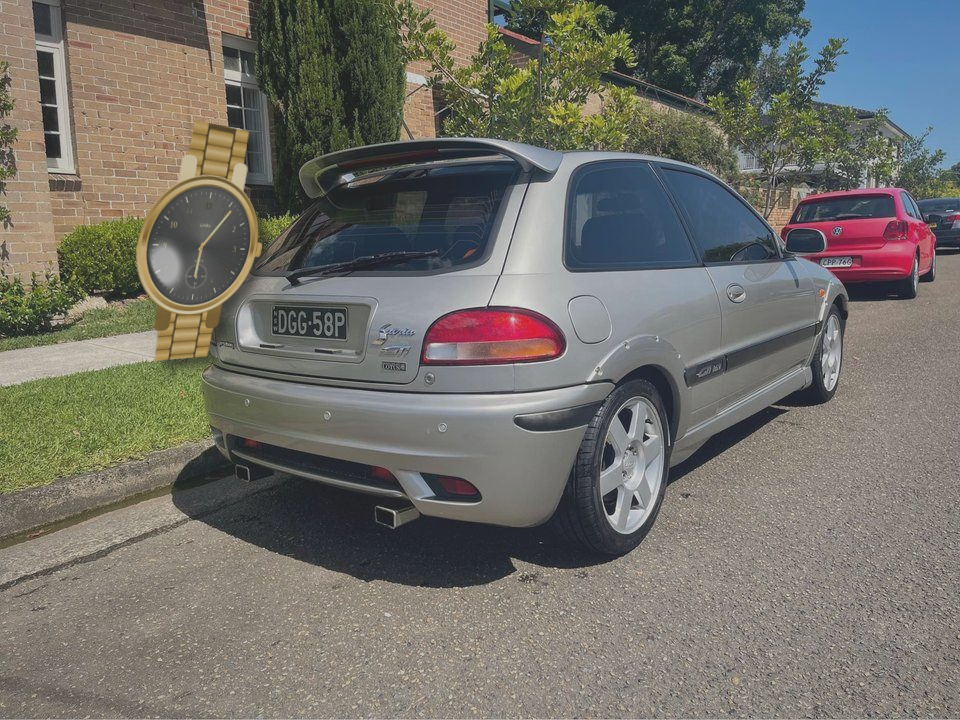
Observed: 6h06
